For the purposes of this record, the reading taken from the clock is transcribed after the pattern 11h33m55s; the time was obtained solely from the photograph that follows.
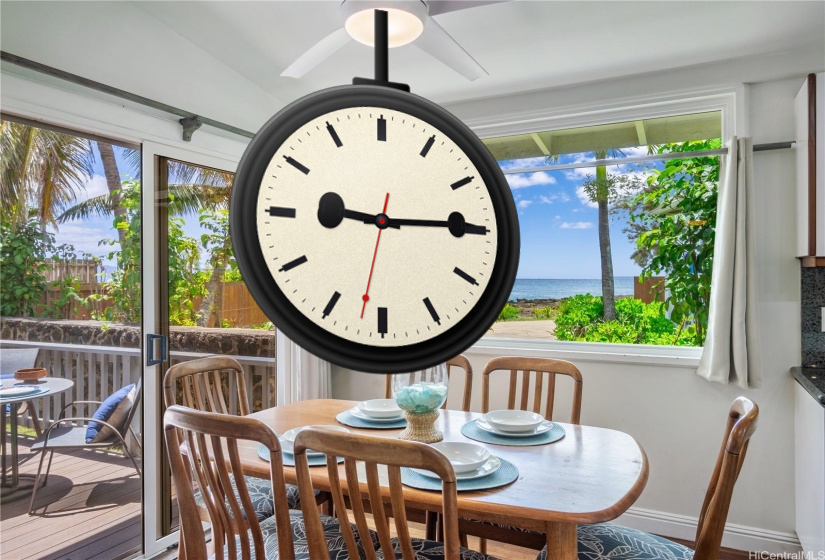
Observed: 9h14m32s
